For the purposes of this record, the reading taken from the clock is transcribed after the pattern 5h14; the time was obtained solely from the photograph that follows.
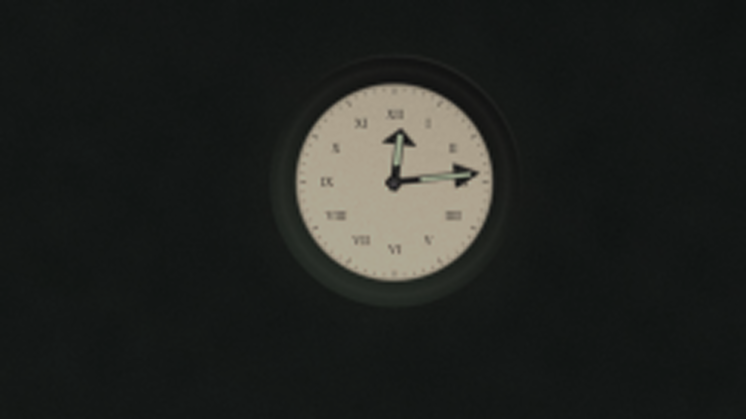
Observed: 12h14
